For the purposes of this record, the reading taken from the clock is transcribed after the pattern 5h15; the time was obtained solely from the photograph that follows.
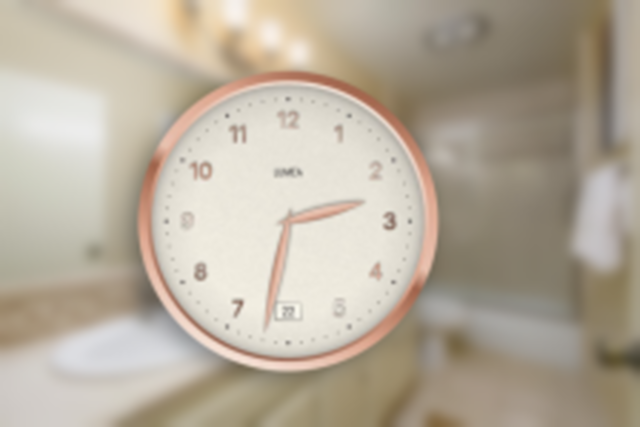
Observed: 2h32
